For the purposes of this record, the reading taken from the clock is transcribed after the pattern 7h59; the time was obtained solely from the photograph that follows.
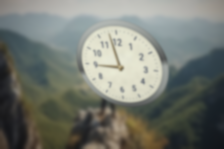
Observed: 8h58
